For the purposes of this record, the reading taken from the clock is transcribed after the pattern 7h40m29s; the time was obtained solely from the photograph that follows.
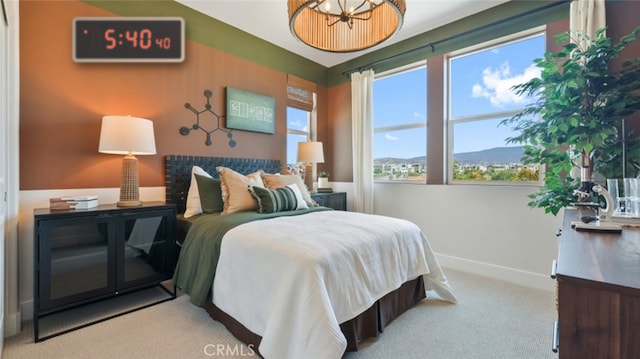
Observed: 5h40m40s
